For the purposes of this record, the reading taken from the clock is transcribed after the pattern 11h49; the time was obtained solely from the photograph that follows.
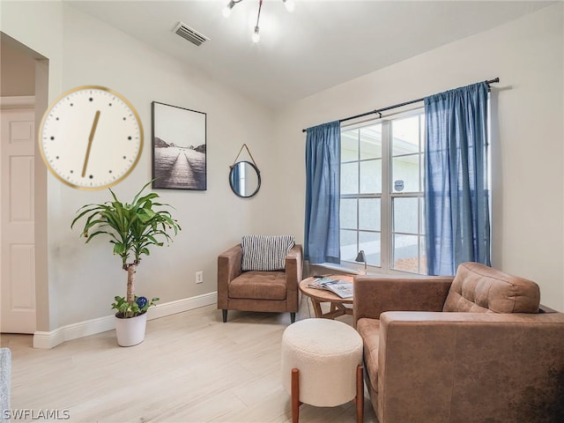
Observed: 12h32
